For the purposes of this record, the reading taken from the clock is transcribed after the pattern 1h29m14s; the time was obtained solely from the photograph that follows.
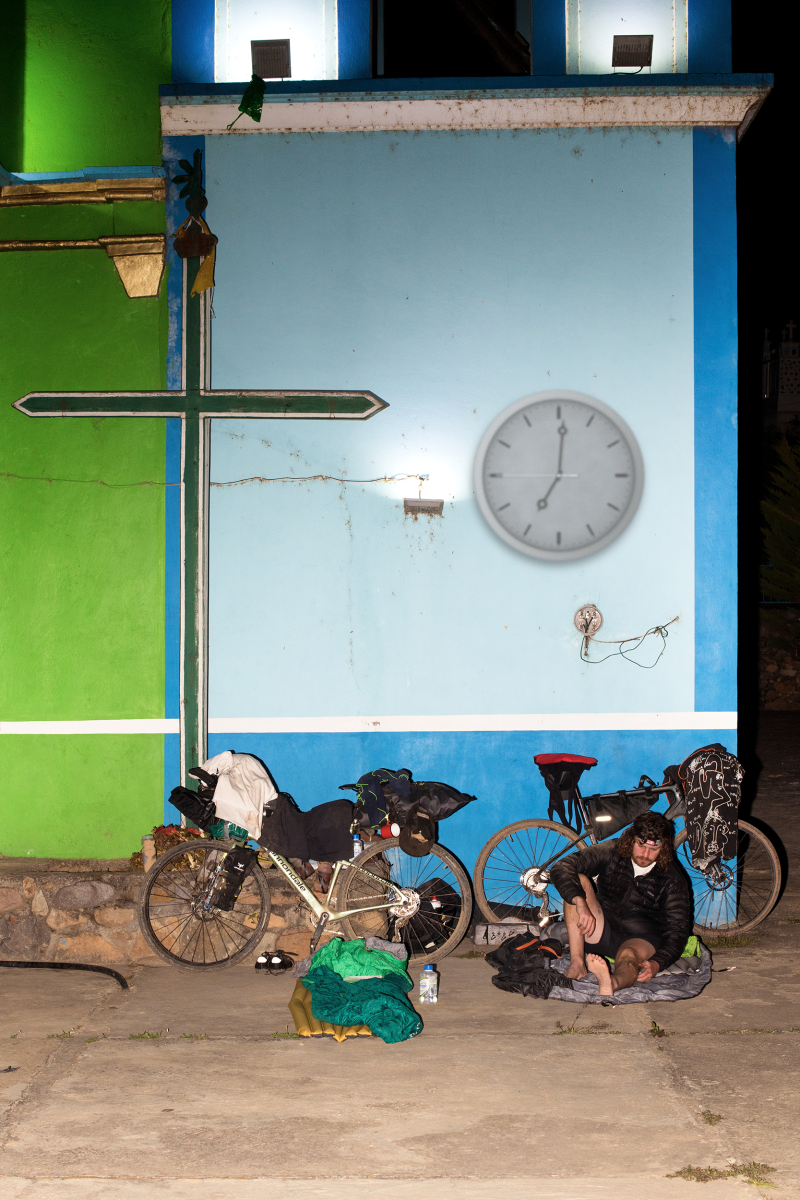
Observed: 7h00m45s
